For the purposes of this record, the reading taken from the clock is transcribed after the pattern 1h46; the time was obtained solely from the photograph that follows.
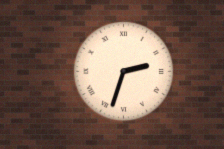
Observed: 2h33
